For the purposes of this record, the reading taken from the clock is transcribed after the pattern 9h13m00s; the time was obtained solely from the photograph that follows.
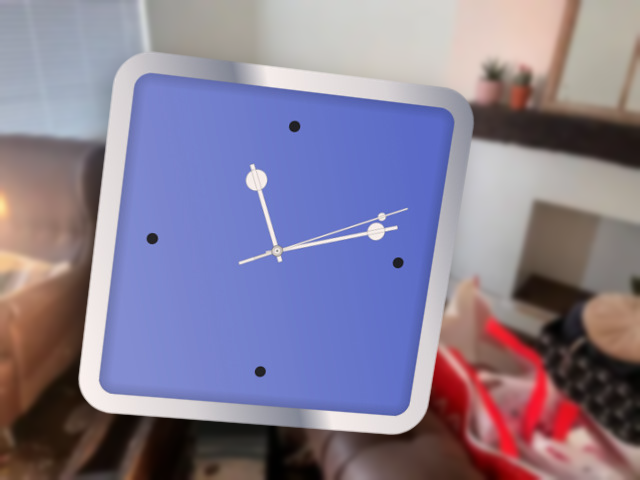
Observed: 11h12m11s
